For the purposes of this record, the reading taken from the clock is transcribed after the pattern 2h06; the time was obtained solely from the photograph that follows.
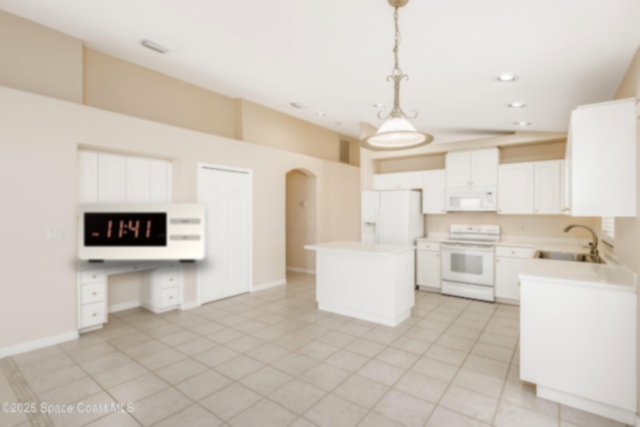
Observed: 11h41
